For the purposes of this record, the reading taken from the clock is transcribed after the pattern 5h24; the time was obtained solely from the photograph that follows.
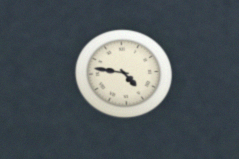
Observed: 4h47
